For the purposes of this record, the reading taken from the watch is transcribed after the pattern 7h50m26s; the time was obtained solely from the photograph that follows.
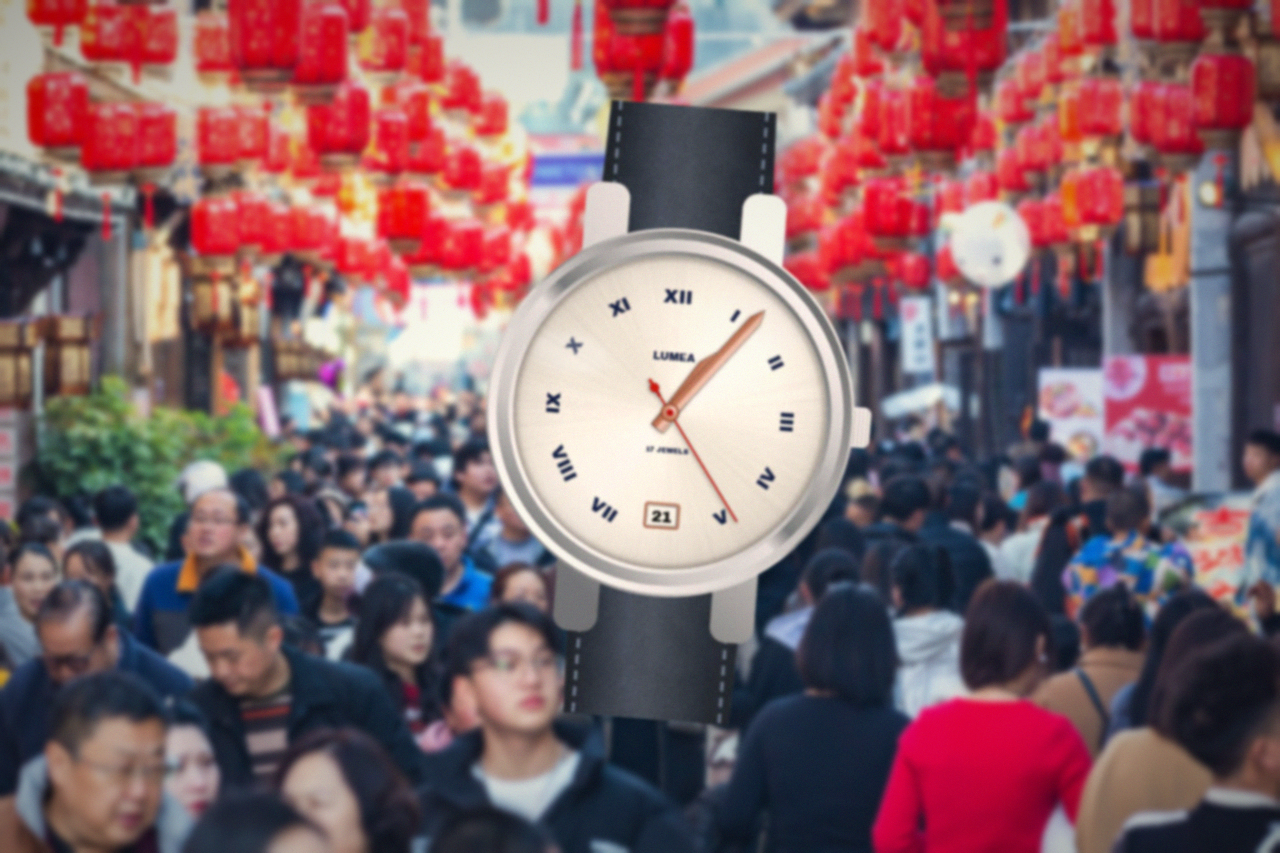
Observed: 1h06m24s
